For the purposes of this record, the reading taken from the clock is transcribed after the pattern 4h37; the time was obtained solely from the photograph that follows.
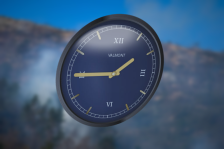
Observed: 1h45
